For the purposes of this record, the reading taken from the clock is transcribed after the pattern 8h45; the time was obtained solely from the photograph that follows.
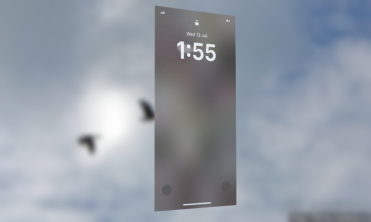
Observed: 1h55
